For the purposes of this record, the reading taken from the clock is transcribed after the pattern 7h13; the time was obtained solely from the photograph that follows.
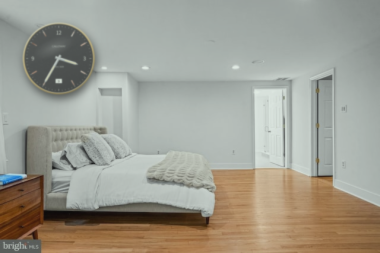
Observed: 3h35
